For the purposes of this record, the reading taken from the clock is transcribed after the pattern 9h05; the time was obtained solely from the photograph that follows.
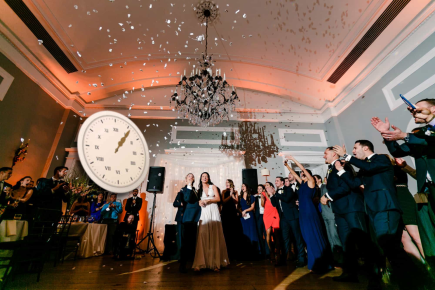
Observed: 1h06
